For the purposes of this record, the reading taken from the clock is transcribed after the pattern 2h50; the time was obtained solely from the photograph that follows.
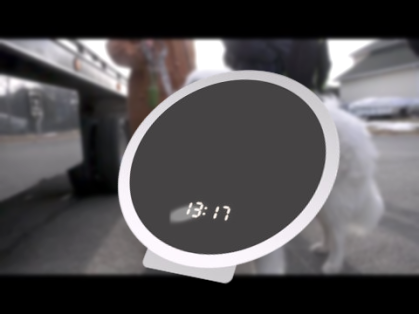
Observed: 13h17
